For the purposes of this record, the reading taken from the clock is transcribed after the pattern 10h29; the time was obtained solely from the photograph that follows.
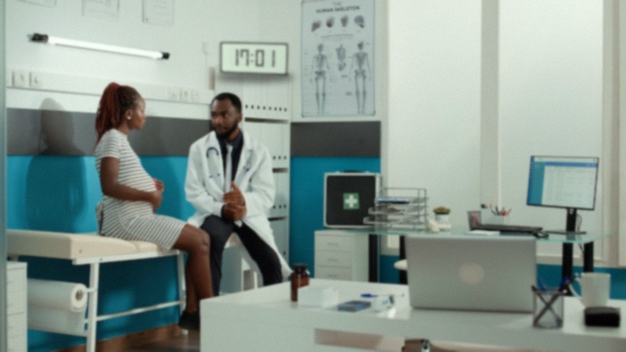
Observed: 17h01
